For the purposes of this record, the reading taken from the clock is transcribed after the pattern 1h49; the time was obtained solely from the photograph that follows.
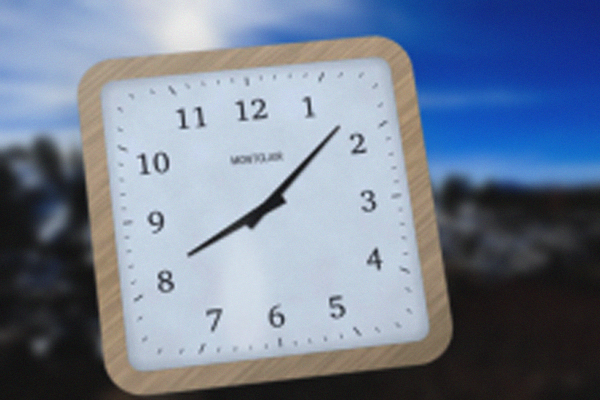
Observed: 8h08
